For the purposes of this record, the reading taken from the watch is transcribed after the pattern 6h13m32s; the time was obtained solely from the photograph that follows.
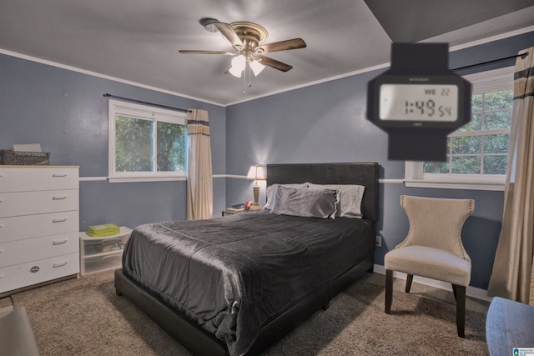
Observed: 1h49m54s
